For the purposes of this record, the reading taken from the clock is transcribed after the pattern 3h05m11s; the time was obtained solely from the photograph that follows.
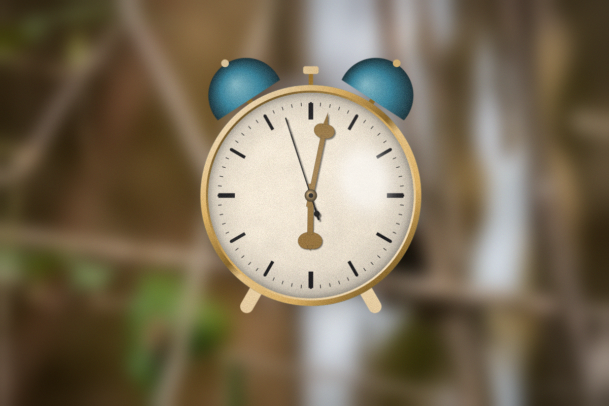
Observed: 6h01m57s
